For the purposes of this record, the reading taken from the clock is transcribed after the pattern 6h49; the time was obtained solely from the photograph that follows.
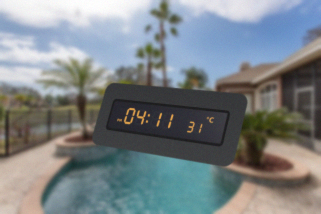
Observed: 4h11
